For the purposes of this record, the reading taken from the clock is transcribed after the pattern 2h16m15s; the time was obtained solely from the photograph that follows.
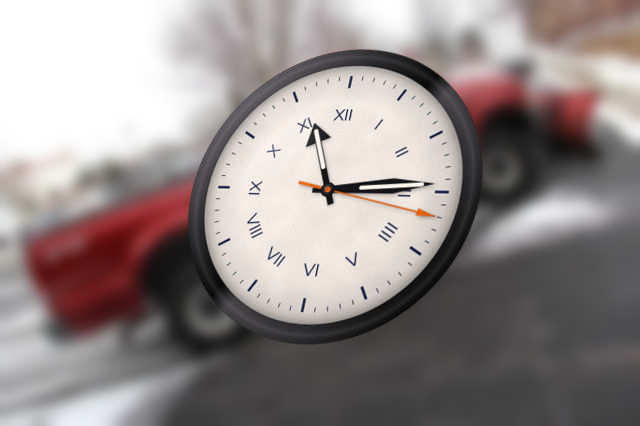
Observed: 11h14m17s
